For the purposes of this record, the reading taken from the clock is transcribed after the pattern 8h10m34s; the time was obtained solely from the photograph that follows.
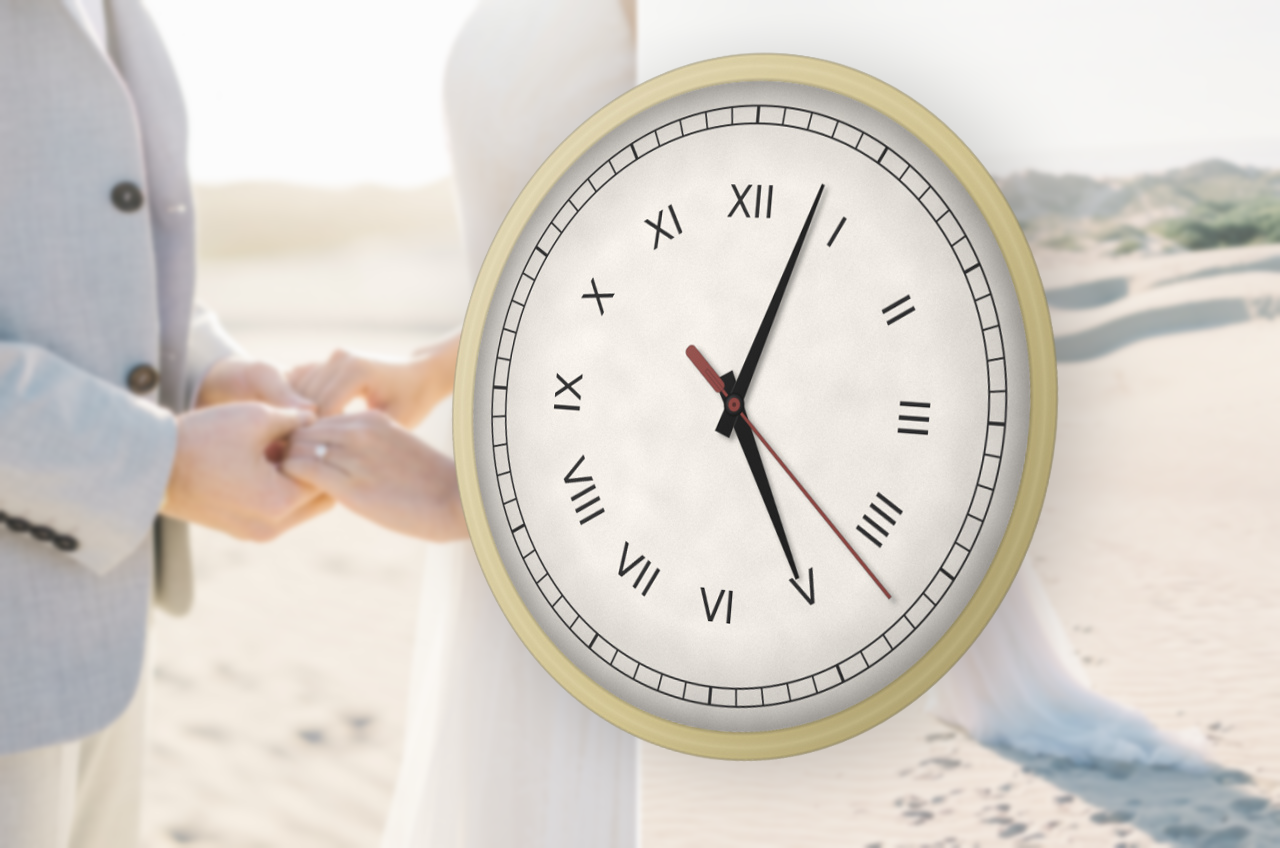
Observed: 5h03m22s
